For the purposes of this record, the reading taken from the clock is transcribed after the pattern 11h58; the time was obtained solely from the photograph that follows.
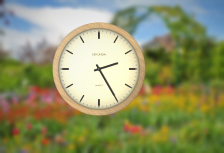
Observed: 2h25
